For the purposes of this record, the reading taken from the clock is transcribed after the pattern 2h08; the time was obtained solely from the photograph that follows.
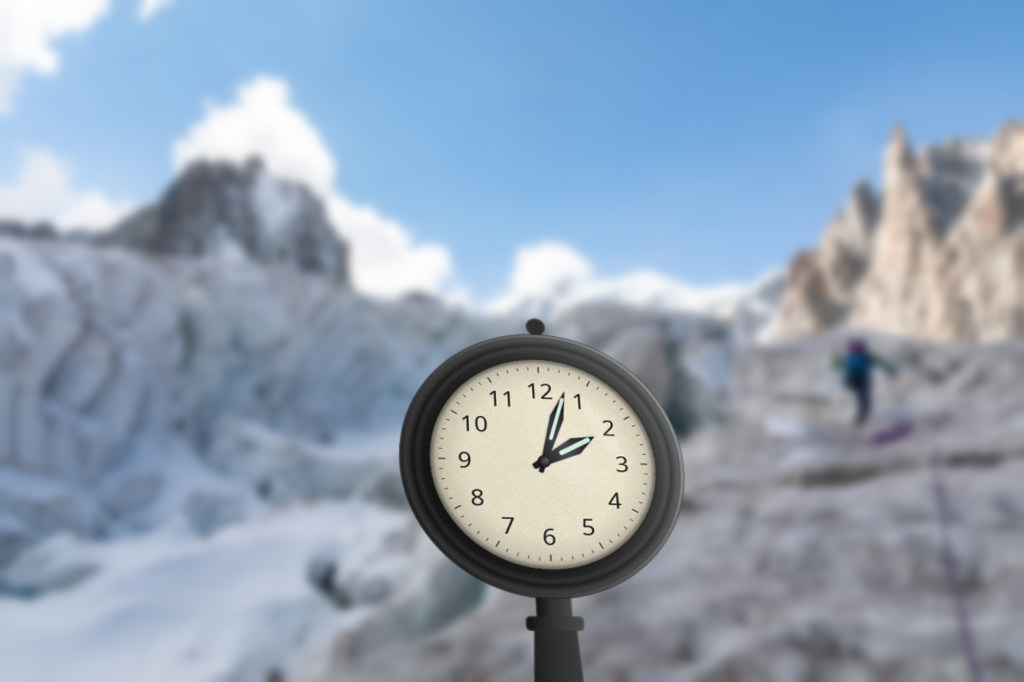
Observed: 2h03
